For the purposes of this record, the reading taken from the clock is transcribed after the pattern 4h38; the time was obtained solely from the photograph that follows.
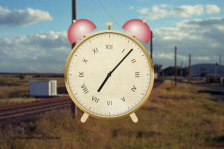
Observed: 7h07
